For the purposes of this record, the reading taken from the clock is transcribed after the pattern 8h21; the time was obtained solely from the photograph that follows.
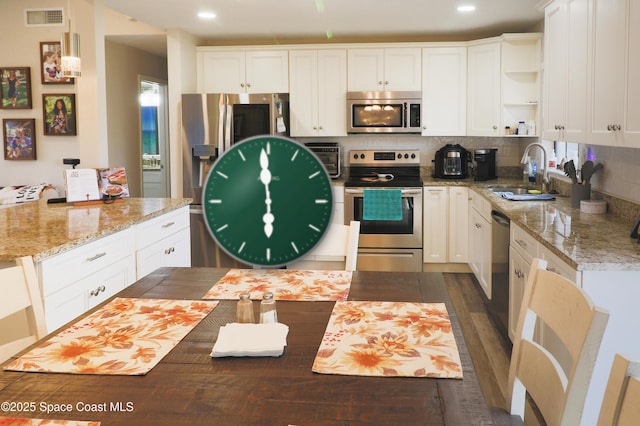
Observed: 5h59
